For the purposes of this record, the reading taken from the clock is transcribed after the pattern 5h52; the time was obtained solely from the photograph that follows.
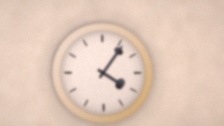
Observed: 4h06
